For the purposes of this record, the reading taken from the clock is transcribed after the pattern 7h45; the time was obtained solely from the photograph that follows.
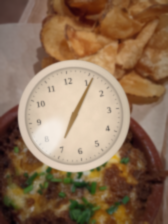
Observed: 7h06
